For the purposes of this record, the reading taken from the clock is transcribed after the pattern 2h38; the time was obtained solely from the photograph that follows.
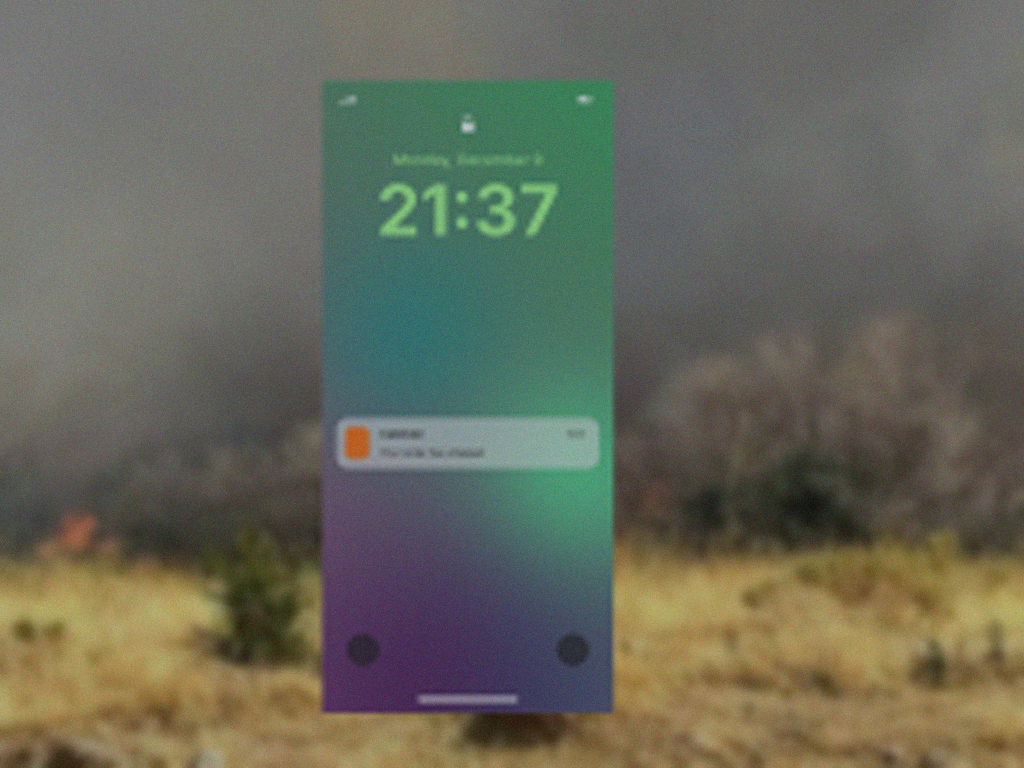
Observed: 21h37
